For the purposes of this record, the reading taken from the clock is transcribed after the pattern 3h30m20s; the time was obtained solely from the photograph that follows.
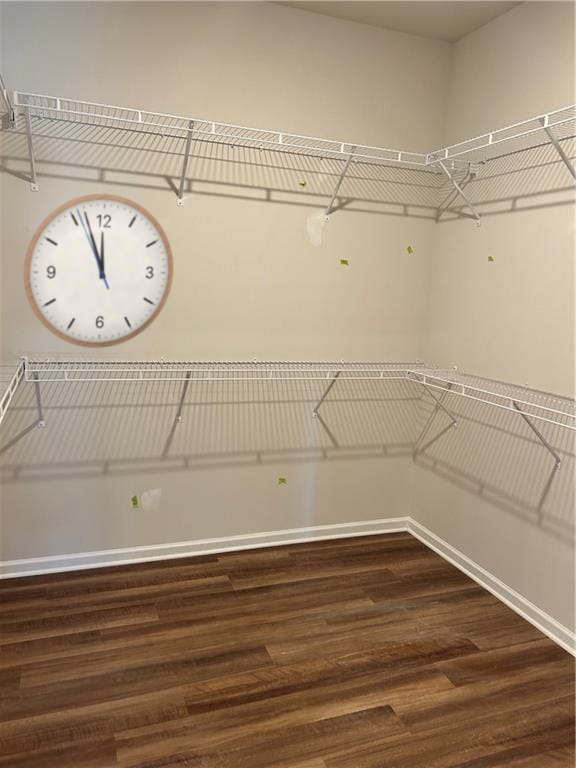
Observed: 11h56m56s
